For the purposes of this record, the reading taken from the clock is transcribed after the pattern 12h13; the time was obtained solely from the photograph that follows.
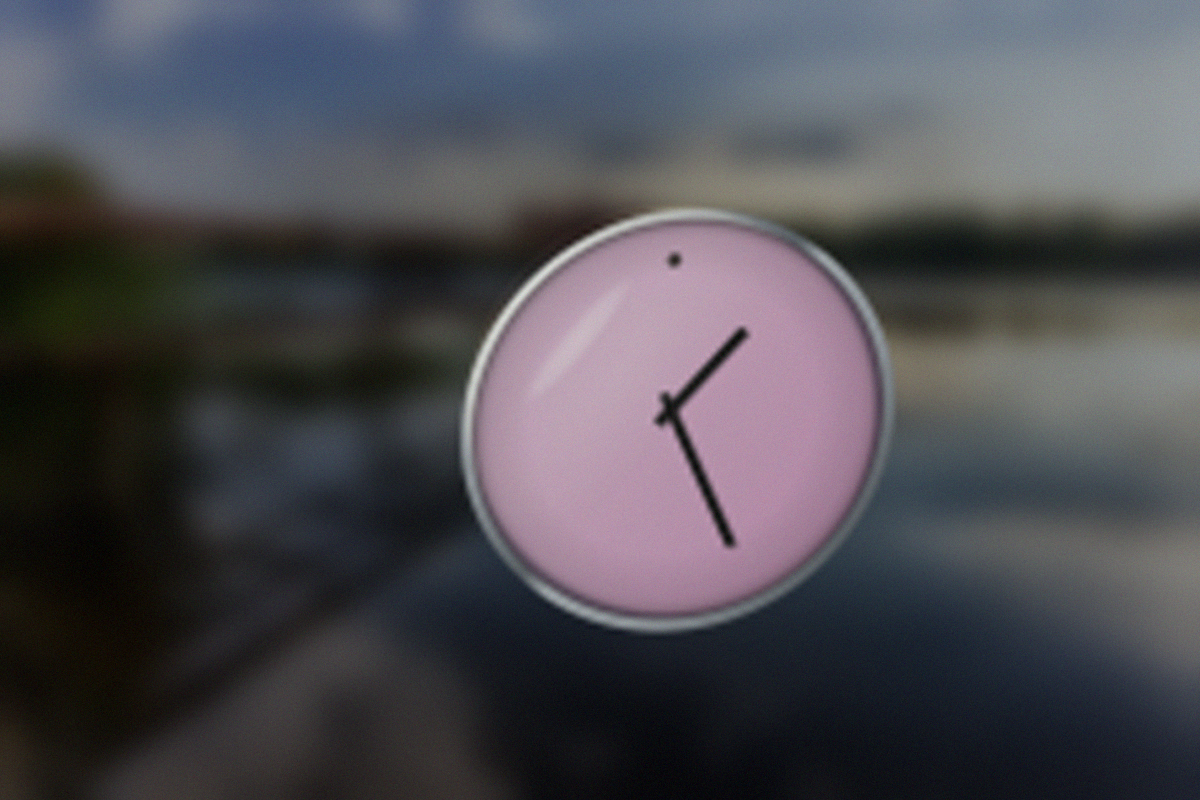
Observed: 1h26
